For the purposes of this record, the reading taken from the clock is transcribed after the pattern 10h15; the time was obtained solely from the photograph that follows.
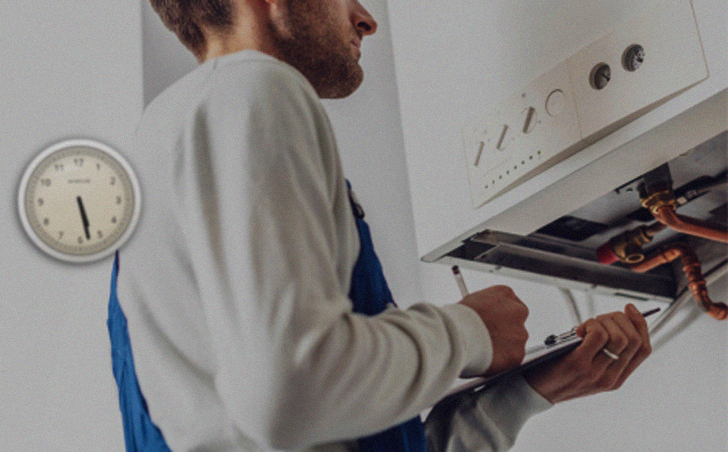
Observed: 5h28
